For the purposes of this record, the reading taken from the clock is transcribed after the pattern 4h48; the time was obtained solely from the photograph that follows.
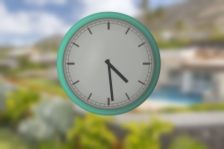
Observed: 4h29
